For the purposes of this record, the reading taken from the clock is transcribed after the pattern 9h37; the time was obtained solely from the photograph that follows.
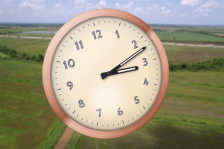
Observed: 3h12
